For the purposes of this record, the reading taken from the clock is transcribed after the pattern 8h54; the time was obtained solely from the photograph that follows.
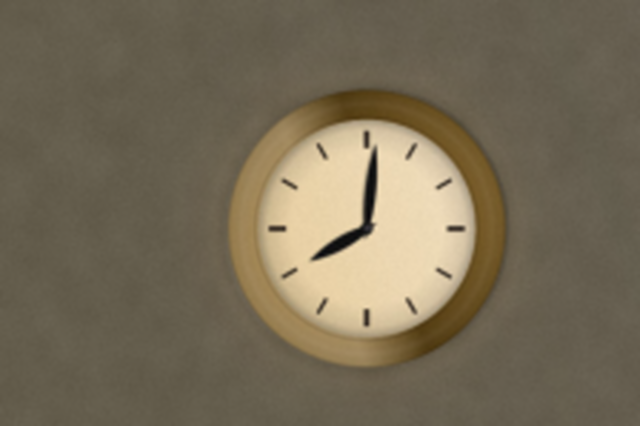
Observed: 8h01
